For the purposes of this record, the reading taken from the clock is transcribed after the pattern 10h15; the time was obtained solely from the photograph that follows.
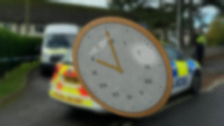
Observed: 10h00
